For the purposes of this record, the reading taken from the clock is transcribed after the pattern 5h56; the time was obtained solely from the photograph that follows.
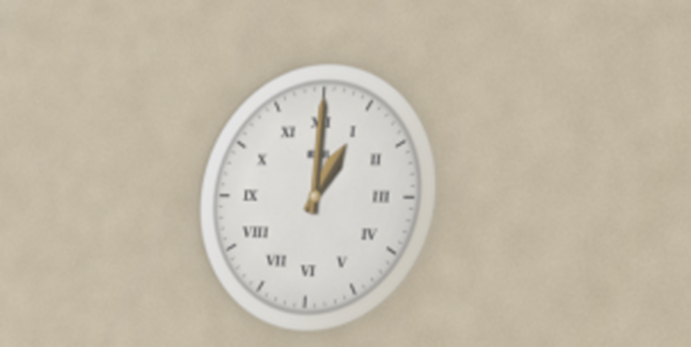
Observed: 1h00
